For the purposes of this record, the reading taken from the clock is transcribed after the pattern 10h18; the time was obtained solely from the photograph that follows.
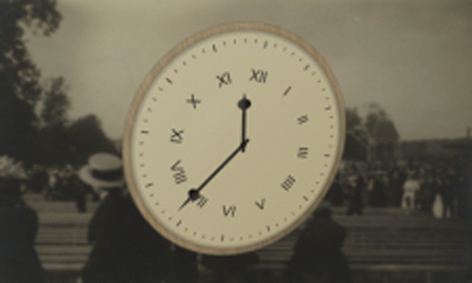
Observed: 11h36
